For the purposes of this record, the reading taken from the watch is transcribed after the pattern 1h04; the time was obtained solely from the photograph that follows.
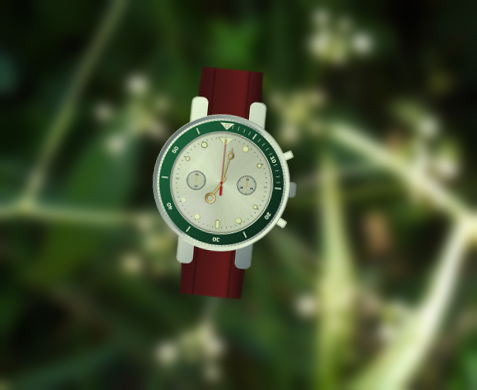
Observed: 7h02
